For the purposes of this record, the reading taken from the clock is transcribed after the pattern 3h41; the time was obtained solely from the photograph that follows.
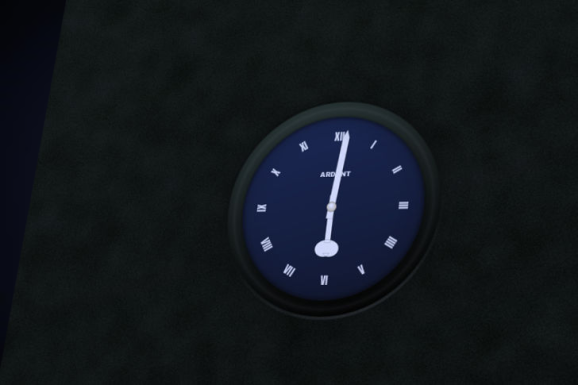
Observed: 6h01
